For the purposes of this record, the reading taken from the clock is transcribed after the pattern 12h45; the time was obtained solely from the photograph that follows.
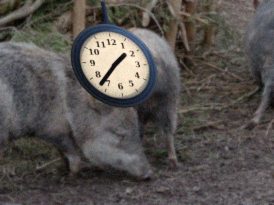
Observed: 1h37
